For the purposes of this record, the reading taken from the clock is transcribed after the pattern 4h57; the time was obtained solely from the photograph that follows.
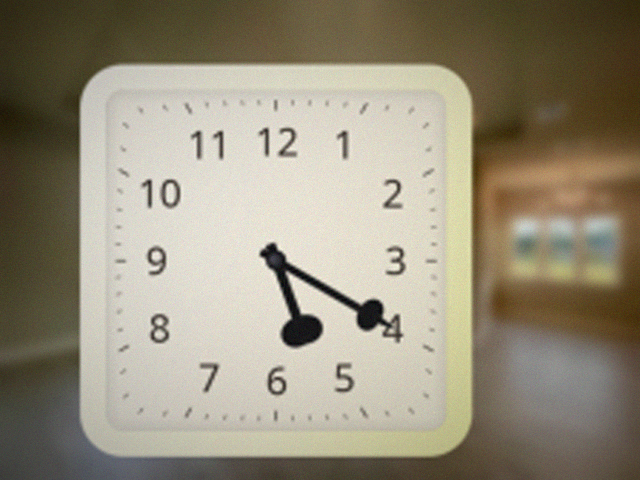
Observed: 5h20
